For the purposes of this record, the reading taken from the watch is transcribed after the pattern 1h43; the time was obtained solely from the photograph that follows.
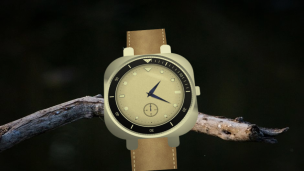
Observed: 1h20
